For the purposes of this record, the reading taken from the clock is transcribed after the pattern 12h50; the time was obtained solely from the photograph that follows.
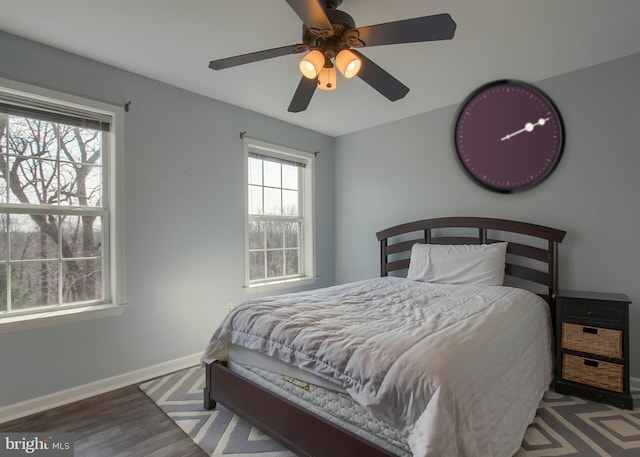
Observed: 2h11
